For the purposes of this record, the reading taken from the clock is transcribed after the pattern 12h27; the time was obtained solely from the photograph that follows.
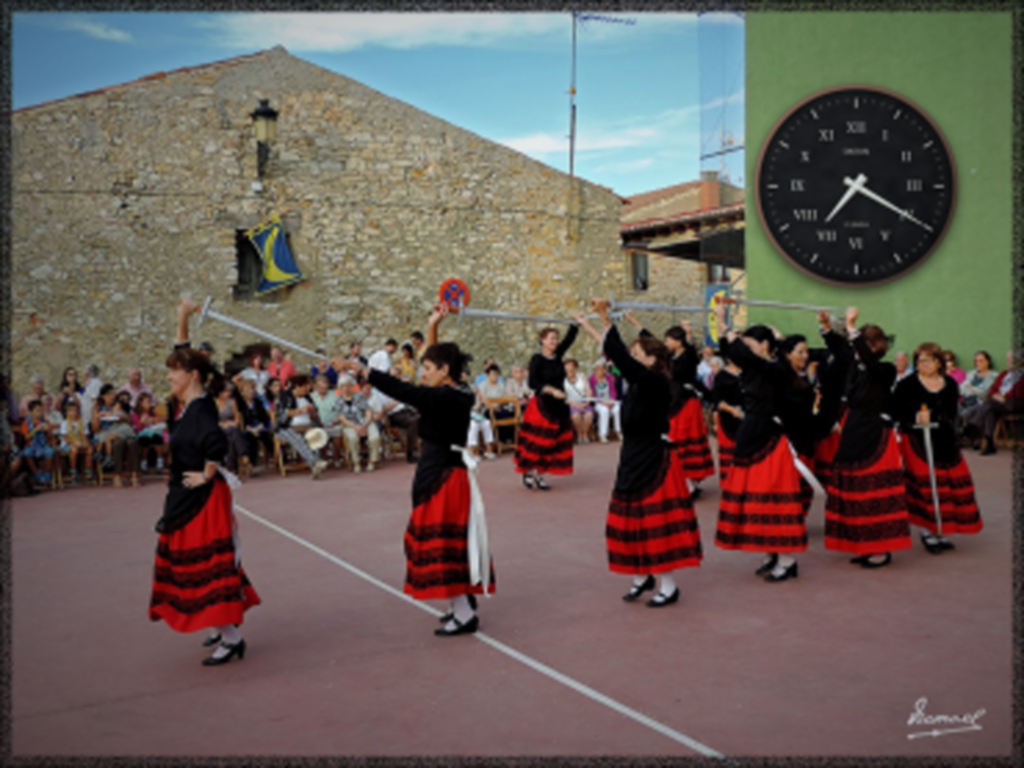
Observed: 7h20
